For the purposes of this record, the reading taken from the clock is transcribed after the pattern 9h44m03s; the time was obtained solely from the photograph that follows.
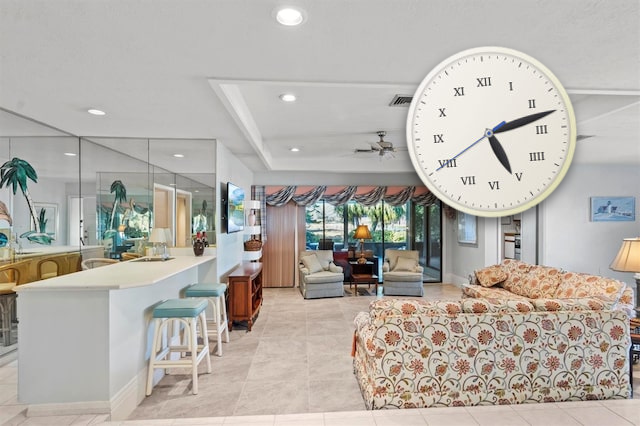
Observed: 5h12m40s
